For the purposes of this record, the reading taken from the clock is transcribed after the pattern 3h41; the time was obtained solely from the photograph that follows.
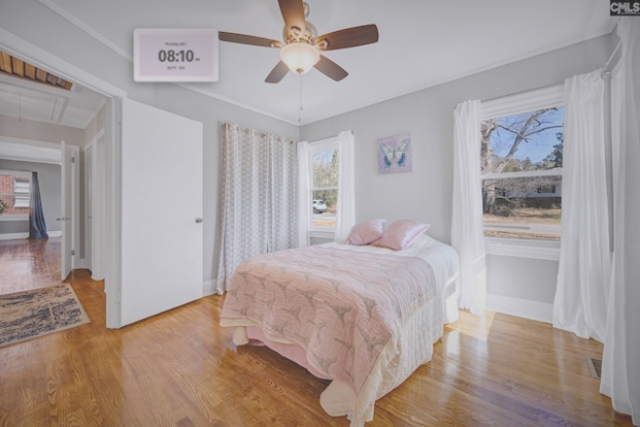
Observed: 8h10
